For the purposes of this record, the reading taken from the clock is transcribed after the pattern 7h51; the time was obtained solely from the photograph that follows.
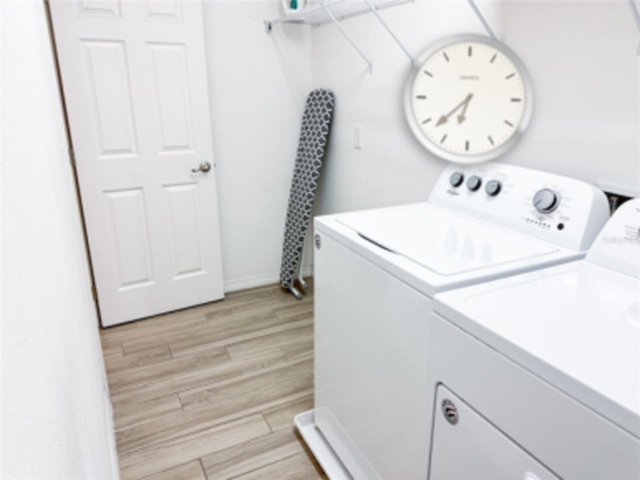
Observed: 6h38
